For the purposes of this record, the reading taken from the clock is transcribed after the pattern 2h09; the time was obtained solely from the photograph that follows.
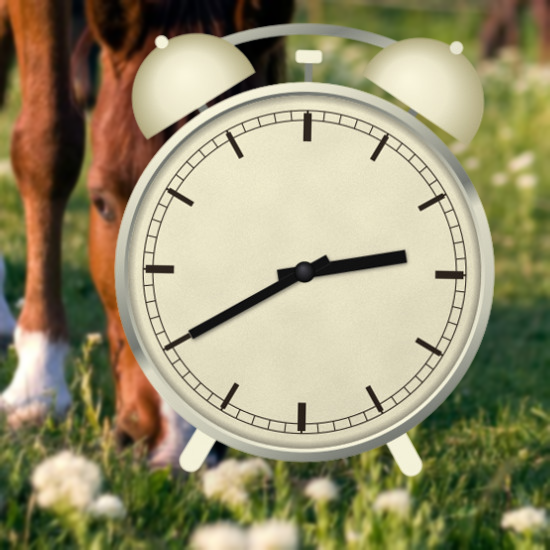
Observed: 2h40
